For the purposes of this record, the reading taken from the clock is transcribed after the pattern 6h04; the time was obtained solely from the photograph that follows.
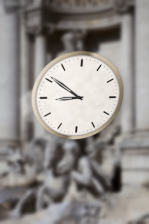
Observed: 8h51
